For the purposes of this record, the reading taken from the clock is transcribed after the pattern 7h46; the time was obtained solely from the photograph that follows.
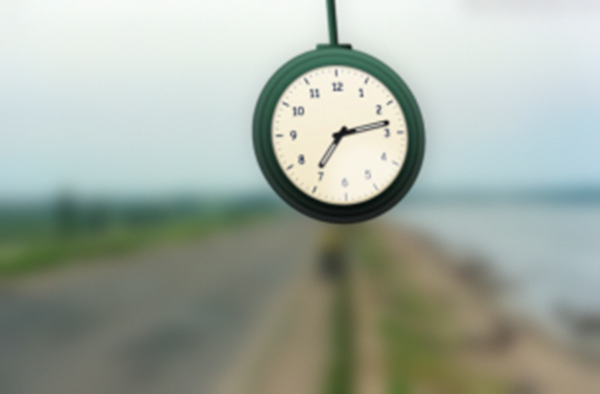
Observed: 7h13
